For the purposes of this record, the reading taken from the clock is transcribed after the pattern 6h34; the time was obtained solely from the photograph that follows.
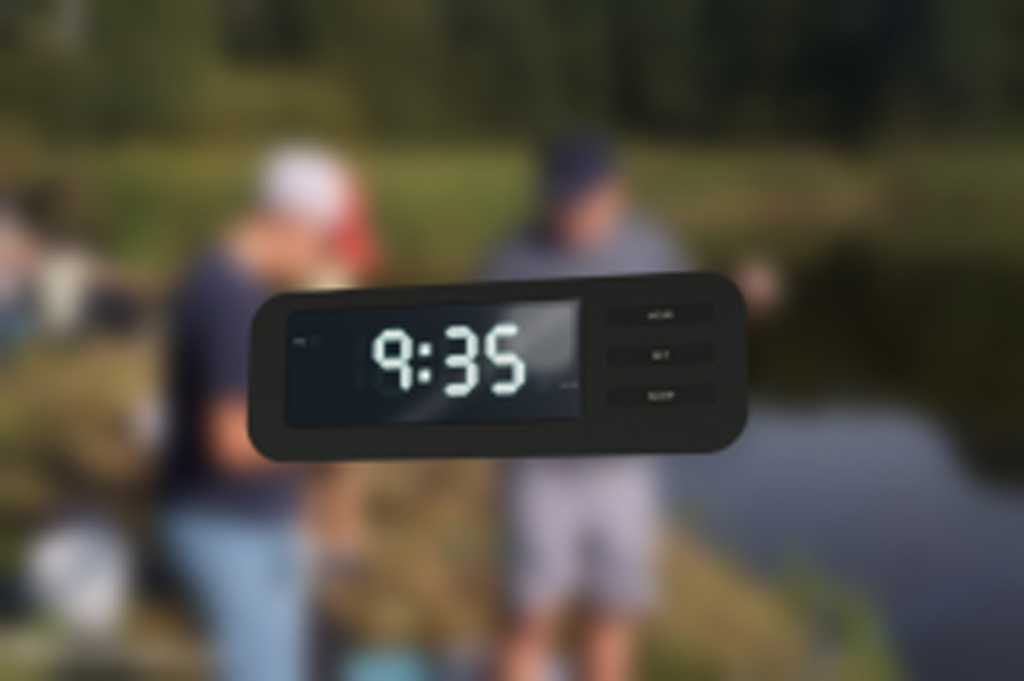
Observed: 9h35
